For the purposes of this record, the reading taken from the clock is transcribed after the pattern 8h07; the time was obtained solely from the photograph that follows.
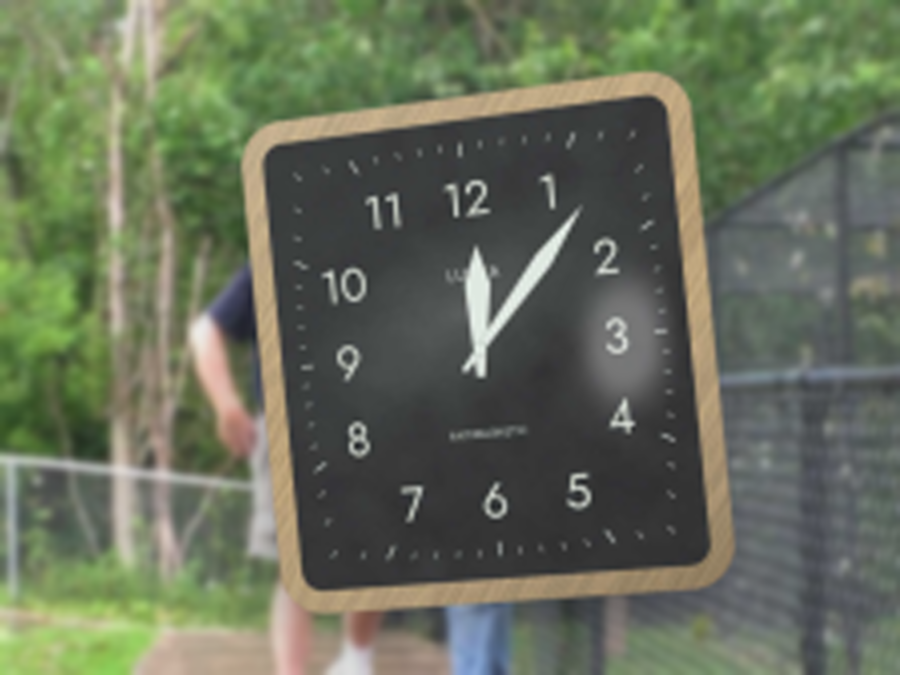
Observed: 12h07
